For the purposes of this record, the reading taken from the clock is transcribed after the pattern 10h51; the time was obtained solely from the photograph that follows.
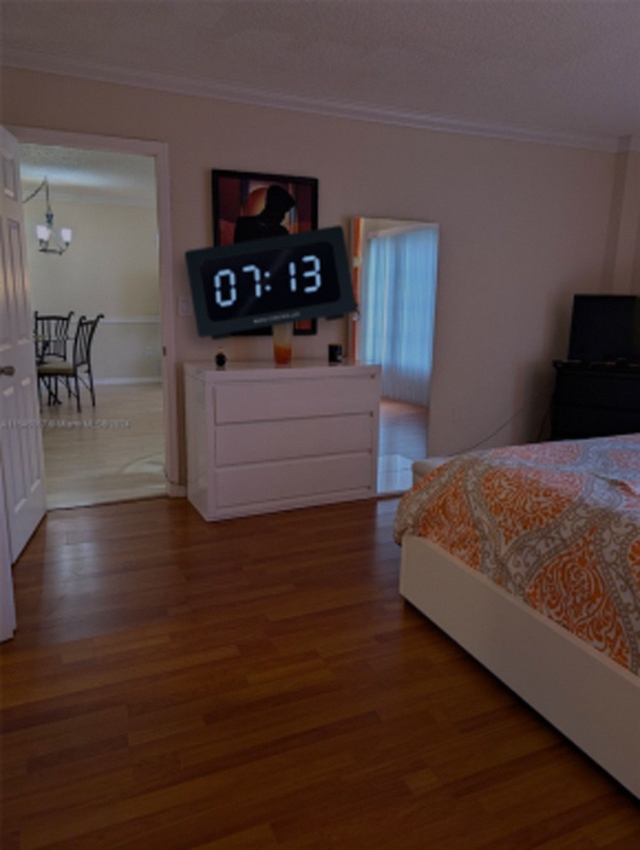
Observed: 7h13
